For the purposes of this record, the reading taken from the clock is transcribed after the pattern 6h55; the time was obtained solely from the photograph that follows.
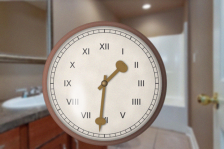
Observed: 1h31
